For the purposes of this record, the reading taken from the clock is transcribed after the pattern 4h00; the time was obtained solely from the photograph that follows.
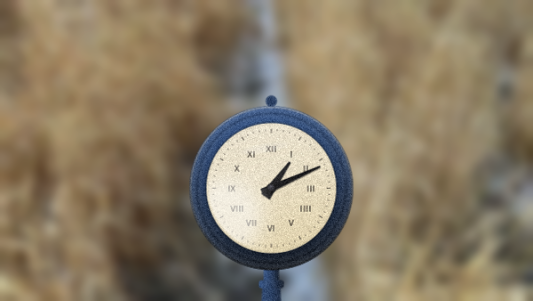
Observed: 1h11
